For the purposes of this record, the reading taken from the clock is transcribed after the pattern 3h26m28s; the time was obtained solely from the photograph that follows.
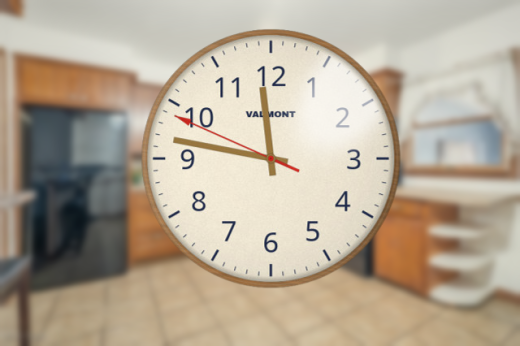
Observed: 11h46m49s
